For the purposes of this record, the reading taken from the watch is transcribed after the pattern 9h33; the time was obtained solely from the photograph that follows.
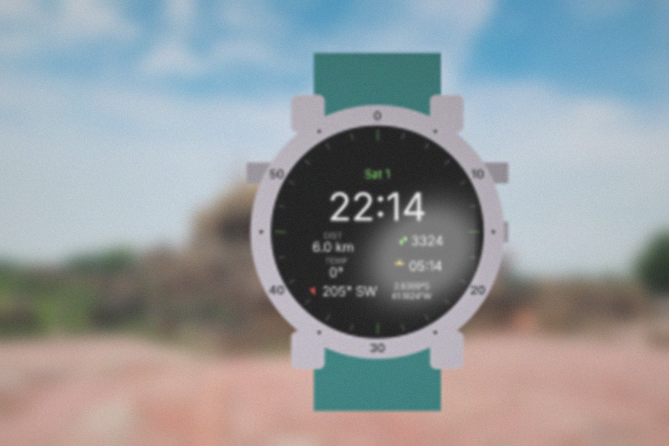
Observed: 22h14
